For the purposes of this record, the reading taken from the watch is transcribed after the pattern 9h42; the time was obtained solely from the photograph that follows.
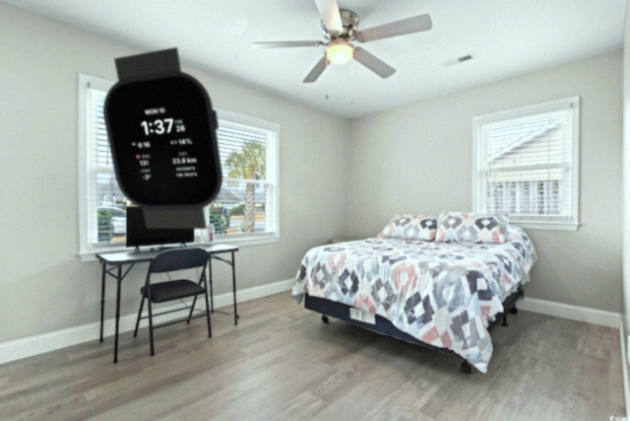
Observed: 1h37
